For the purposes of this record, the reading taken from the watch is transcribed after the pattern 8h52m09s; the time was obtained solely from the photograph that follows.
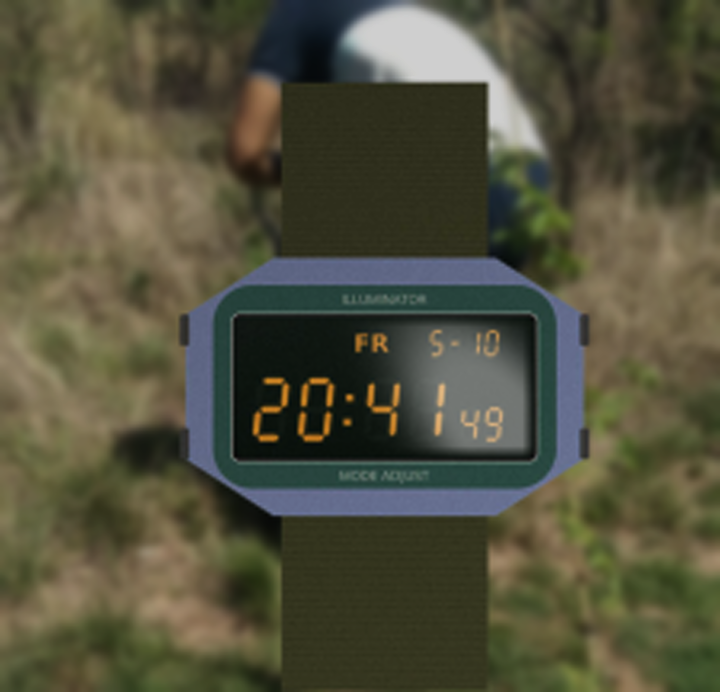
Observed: 20h41m49s
